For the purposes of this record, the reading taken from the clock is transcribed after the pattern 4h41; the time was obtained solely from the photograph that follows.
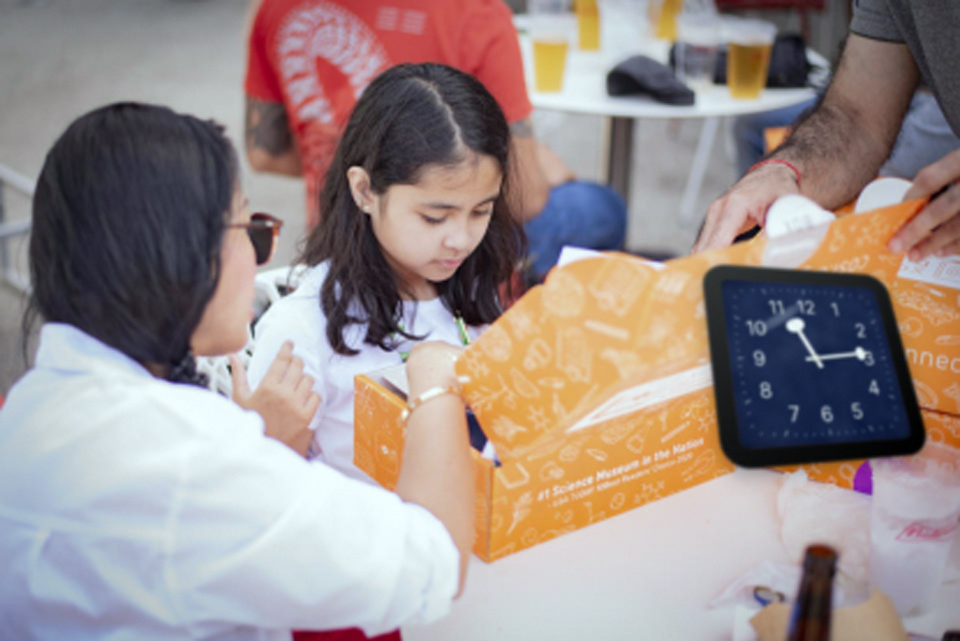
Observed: 11h14
